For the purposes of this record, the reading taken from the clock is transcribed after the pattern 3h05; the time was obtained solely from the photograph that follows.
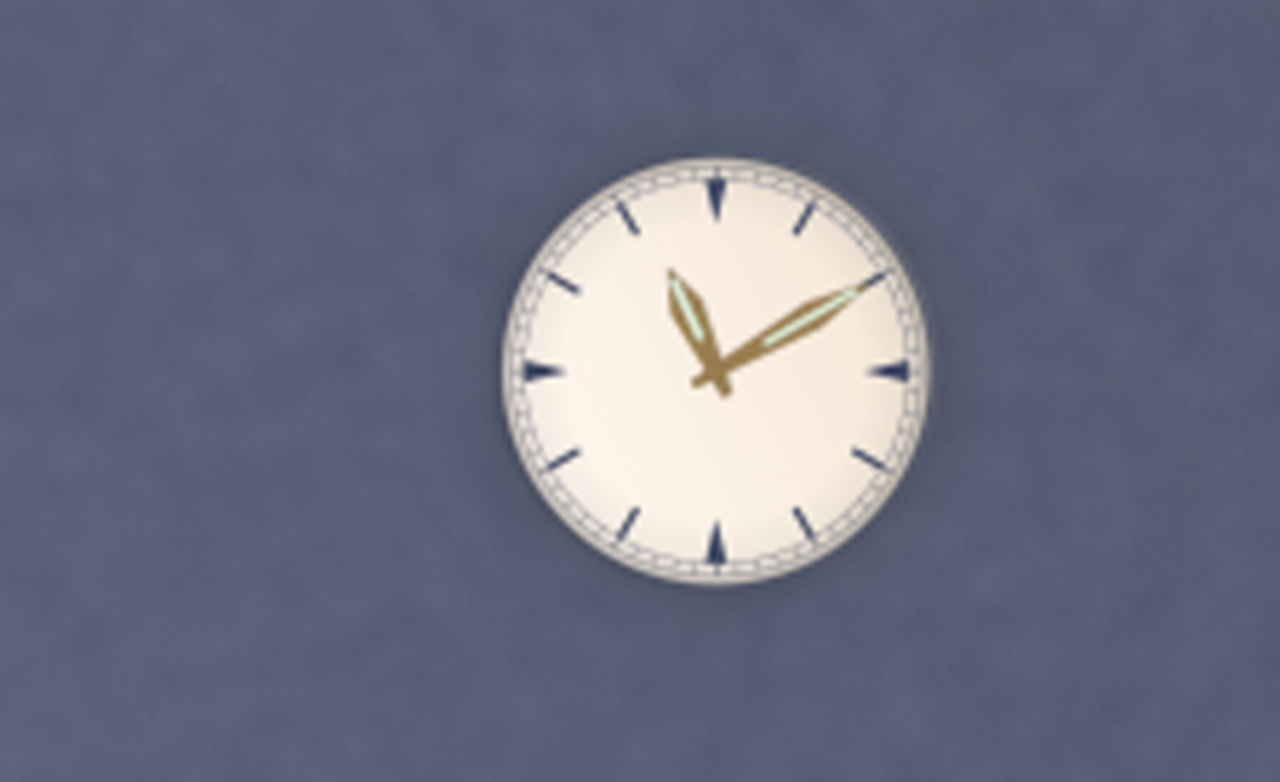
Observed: 11h10
